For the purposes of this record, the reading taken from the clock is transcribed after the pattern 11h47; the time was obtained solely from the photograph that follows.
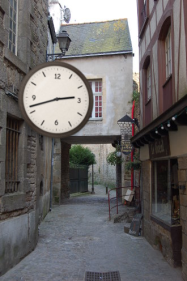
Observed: 2h42
